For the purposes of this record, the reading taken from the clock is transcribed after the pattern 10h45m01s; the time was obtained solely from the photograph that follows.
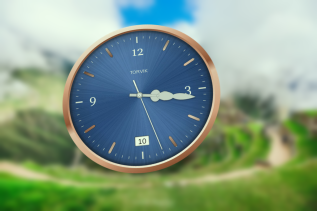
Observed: 3h16m27s
